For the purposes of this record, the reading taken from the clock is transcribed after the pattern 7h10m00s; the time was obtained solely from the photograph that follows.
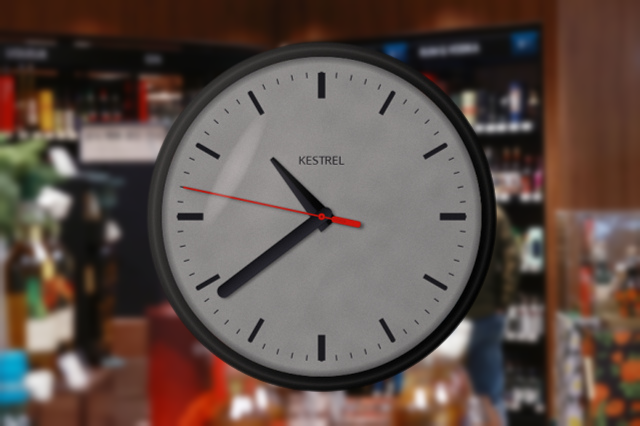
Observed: 10h38m47s
